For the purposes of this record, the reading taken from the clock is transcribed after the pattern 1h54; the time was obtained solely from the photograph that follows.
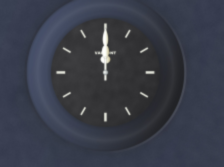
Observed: 12h00
